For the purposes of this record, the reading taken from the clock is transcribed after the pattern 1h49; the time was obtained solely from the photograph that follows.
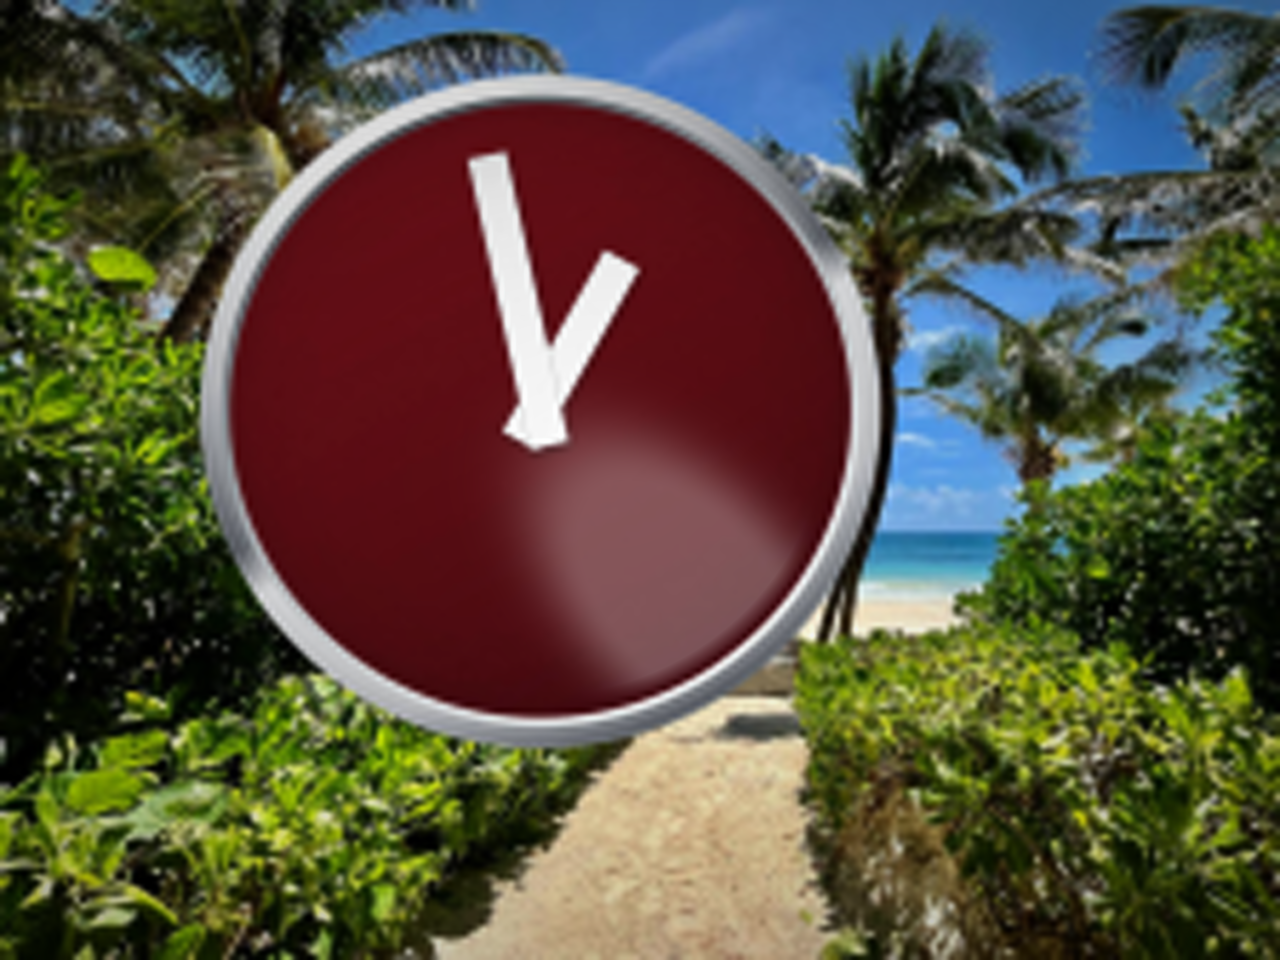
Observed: 12h58
